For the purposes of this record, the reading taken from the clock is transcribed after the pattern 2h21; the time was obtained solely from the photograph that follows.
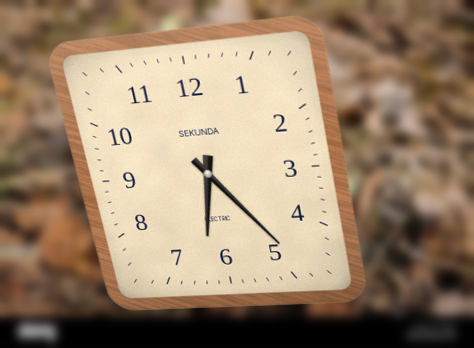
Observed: 6h24
